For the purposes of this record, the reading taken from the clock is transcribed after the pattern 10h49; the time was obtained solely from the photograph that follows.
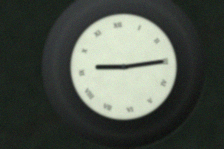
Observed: 9h15
